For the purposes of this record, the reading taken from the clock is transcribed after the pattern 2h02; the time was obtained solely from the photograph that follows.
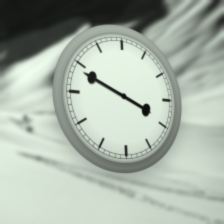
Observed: 3h49
